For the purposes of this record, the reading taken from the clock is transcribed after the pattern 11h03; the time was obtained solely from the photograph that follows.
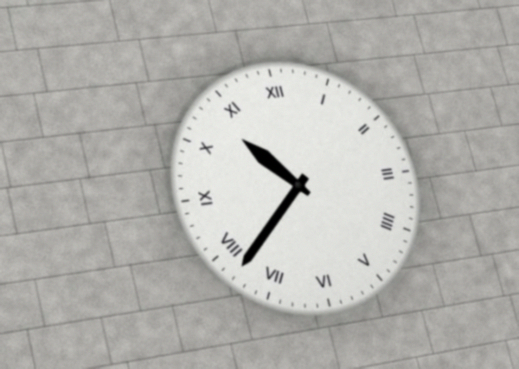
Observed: 10h38
